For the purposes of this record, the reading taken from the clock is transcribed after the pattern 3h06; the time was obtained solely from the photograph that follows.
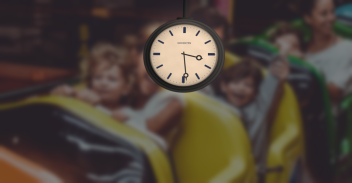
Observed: 3h29
